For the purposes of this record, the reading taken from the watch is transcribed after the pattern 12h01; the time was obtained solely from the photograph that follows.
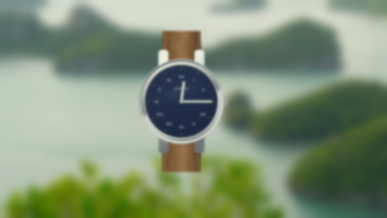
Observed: 12h15
